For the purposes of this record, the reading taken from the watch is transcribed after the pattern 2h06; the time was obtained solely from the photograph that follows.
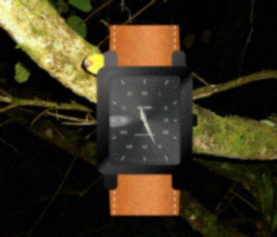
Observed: 11h26
